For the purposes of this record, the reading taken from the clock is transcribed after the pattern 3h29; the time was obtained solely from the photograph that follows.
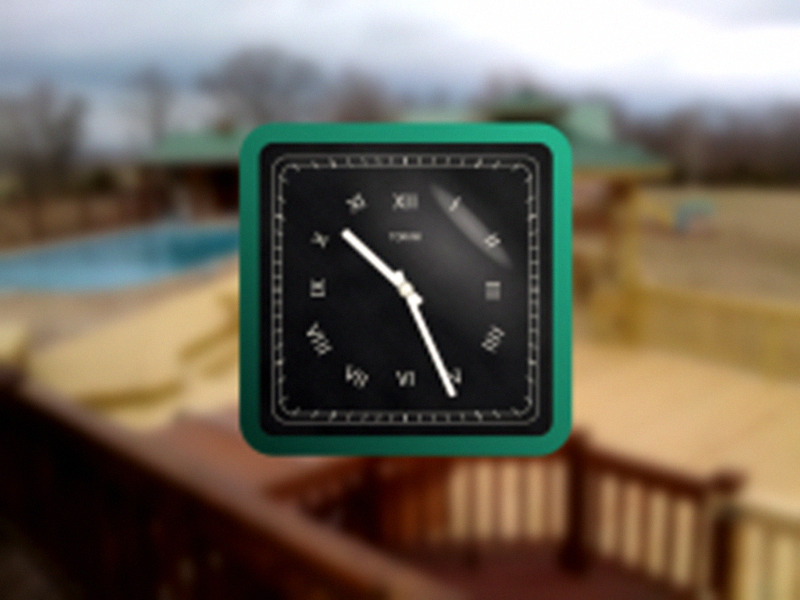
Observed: 10h26
